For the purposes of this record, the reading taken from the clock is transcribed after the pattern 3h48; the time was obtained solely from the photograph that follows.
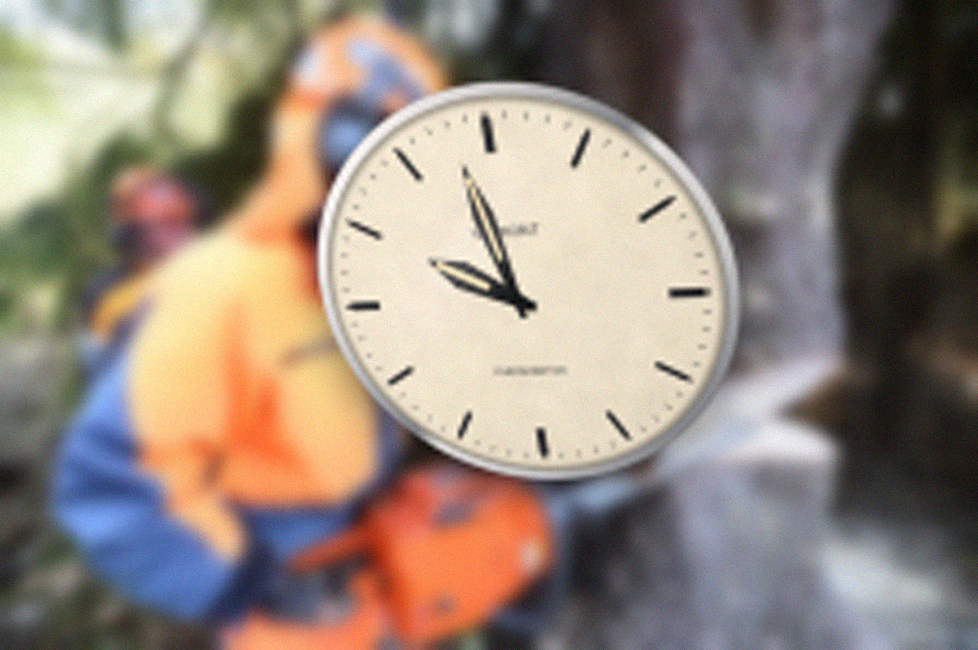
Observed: 9h58
